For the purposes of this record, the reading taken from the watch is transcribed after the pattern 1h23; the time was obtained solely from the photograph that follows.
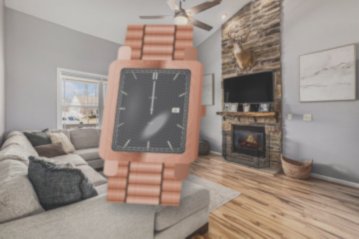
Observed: 12h00
